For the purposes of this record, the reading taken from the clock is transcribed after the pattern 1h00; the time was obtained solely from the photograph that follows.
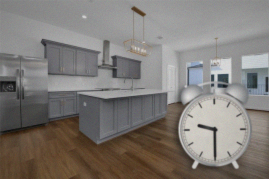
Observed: 9h30
